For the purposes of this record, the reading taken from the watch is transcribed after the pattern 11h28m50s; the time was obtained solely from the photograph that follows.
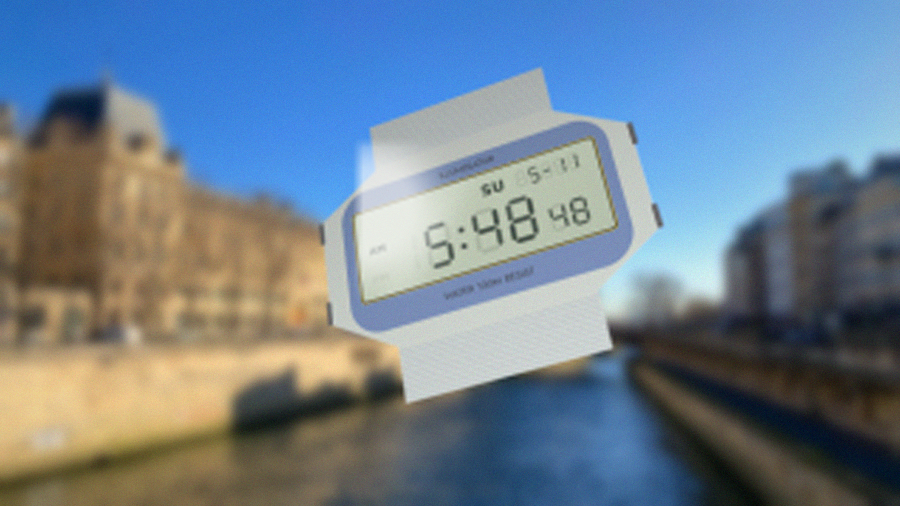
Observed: 5h48m48s
